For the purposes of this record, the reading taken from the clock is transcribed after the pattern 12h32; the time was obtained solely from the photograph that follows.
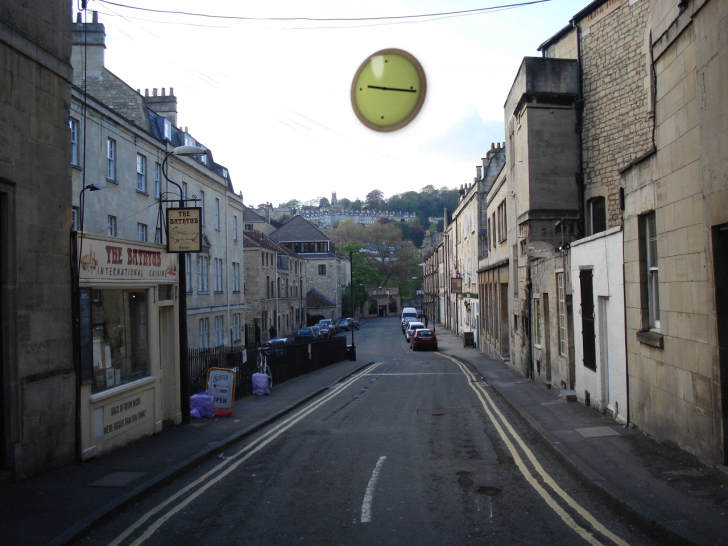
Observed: 9h16
